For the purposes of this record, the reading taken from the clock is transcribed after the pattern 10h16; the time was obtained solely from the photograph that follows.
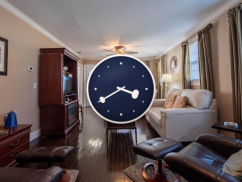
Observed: 3h40
